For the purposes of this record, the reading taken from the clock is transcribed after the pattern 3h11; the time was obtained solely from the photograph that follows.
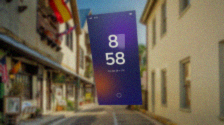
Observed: 8h58
